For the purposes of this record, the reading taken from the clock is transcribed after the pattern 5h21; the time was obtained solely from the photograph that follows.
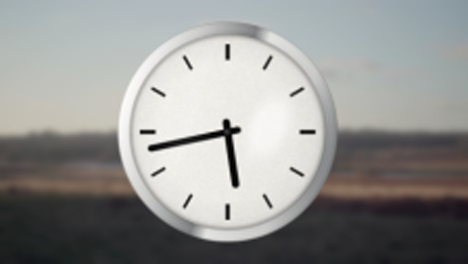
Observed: 5h43
